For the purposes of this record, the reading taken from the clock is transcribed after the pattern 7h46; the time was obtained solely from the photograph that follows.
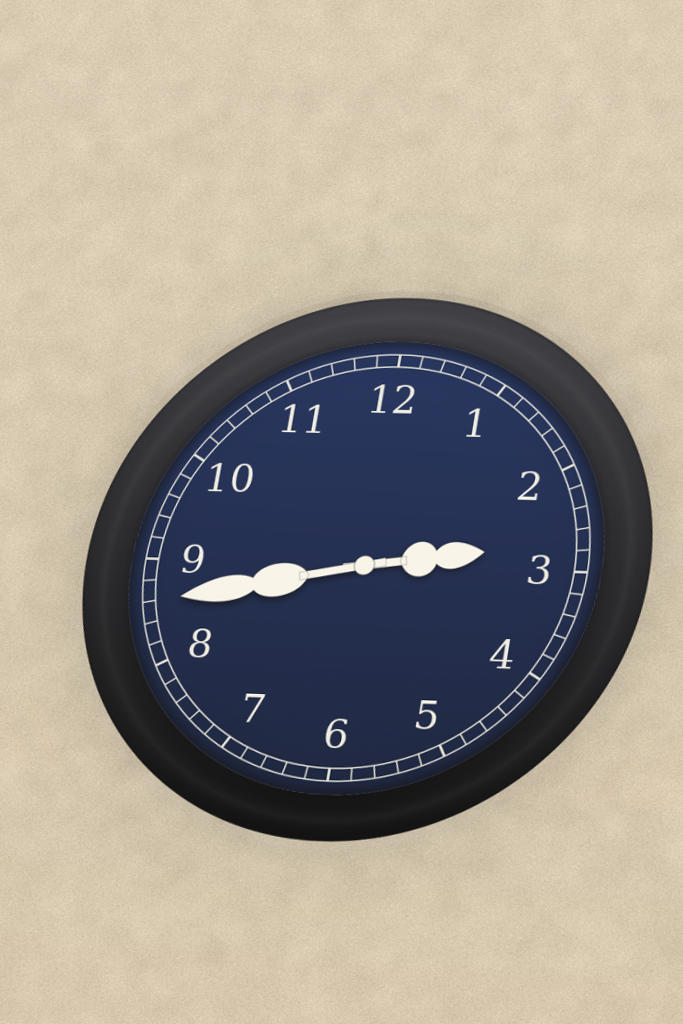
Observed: 2h43
